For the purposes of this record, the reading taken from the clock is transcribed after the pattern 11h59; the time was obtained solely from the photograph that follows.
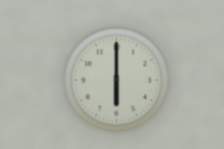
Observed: 6h00
